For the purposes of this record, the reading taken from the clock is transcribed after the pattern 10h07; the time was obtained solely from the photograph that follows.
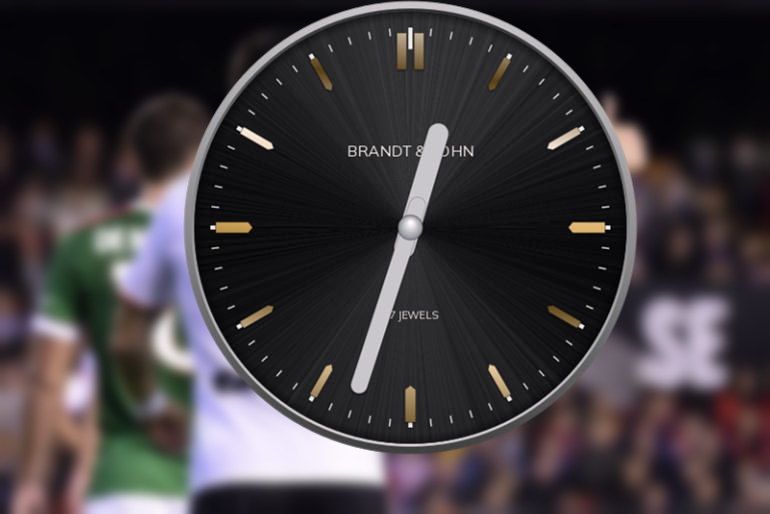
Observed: 12h33
